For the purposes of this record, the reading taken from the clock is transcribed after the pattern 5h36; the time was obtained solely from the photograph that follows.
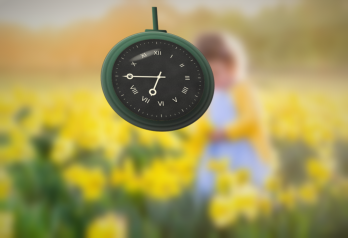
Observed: 6h45
